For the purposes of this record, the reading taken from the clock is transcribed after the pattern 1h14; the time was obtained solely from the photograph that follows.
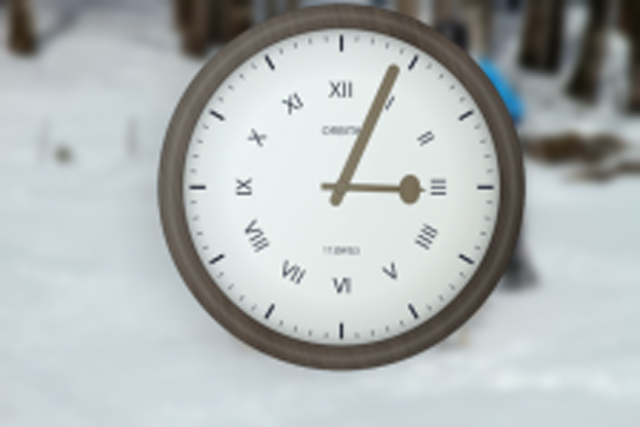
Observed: 3h04
